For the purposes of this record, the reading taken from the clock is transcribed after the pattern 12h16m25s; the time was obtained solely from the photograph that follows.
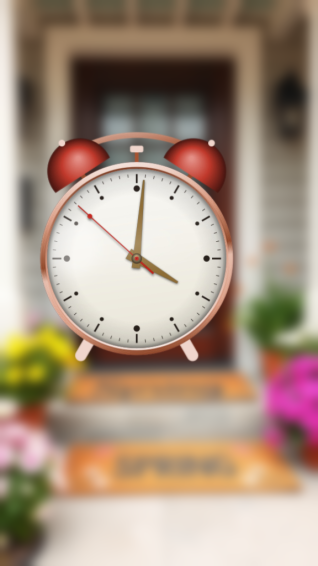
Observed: 4h00m52s
